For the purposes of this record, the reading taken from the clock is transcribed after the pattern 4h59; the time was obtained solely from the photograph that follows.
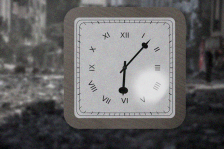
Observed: 6h07
